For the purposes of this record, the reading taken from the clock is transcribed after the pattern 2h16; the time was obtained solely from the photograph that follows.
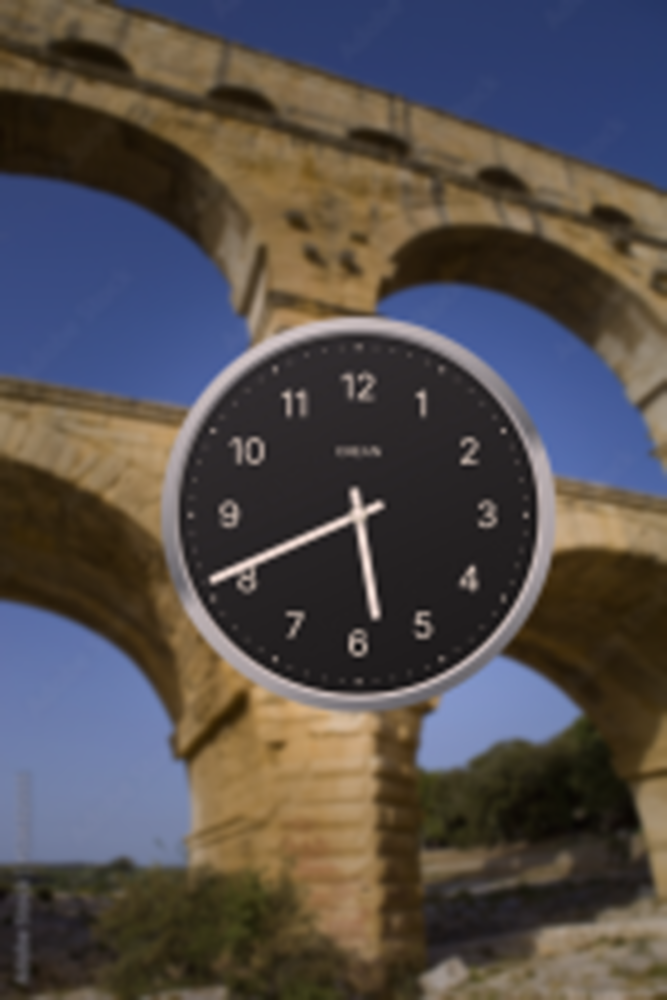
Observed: 5h41
